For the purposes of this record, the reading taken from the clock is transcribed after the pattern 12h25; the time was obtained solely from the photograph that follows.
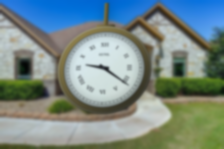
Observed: 9h21
